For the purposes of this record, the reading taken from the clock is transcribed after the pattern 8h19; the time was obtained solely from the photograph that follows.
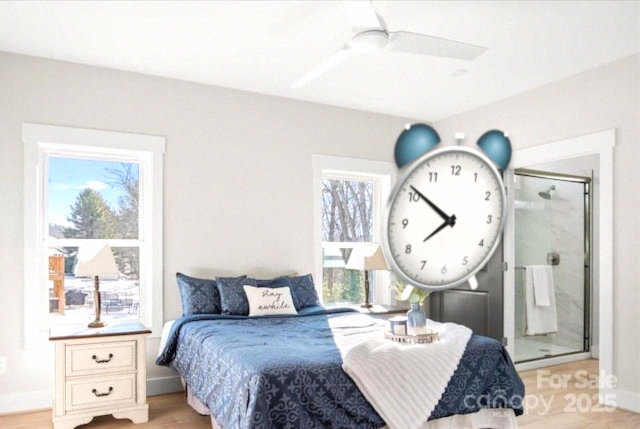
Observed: 7h51
